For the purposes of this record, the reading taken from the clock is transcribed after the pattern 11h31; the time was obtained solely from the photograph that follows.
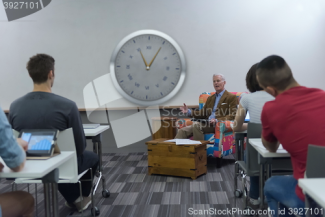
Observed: 11h05
